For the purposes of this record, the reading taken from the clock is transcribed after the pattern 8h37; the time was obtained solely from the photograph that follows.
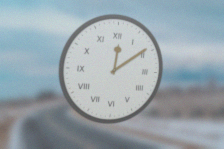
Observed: 12h09
